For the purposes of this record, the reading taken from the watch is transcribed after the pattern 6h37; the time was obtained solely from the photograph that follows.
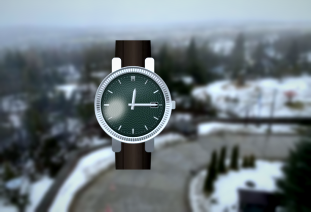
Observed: 12h15
